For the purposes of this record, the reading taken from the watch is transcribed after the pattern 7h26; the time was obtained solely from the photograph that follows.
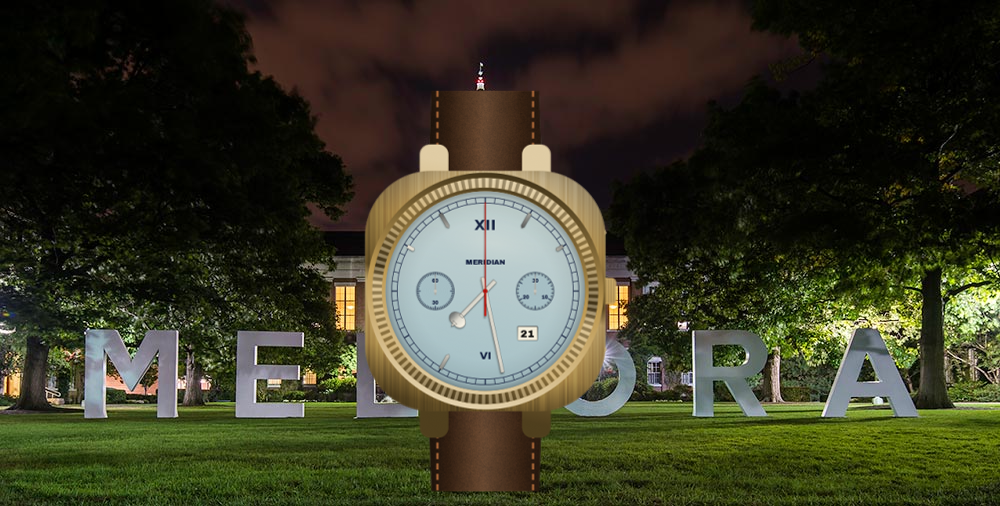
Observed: 7h28
